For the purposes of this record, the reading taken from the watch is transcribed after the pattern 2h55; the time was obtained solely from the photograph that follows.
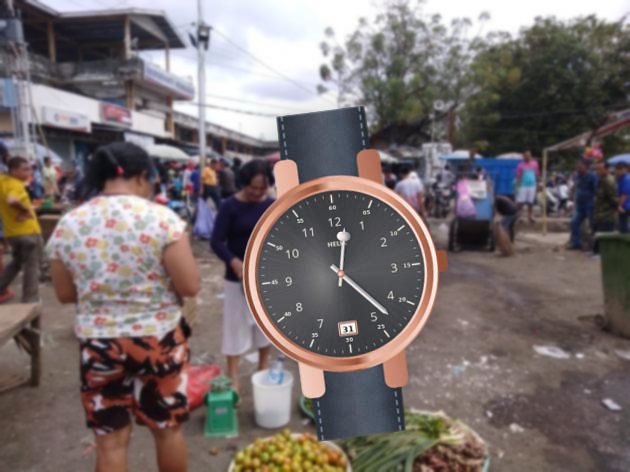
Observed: 12h23
